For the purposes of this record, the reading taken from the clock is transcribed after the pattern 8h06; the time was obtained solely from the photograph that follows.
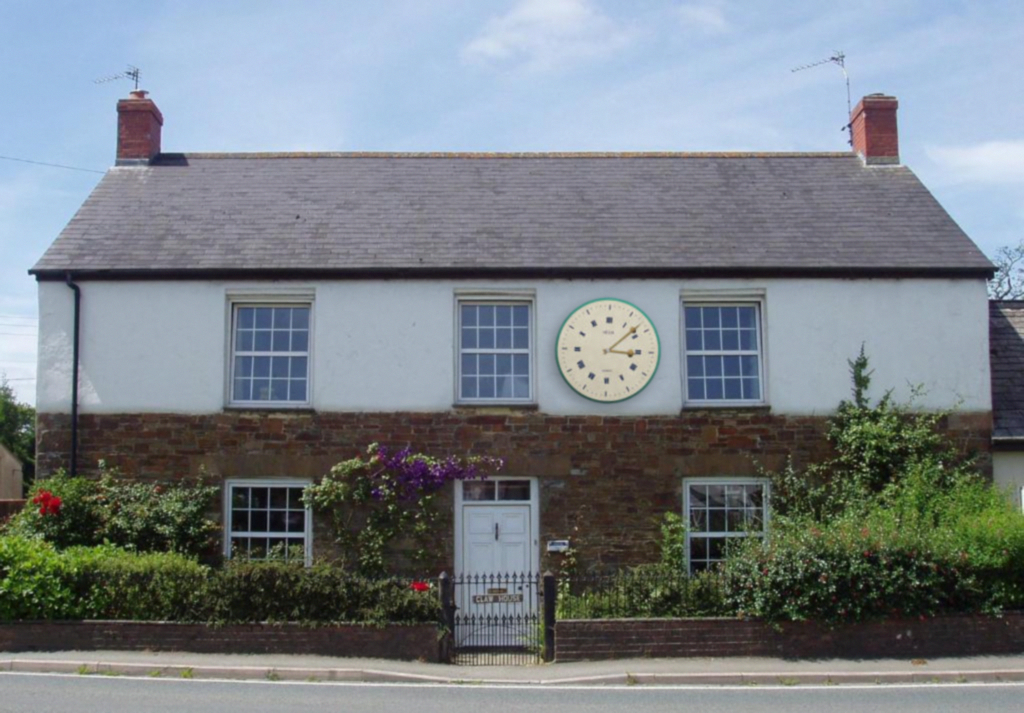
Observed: 3h08
